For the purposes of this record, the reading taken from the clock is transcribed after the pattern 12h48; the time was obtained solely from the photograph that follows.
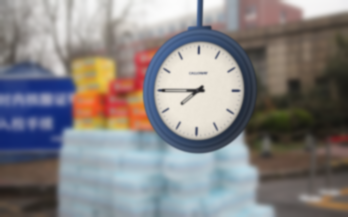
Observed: 7h45
